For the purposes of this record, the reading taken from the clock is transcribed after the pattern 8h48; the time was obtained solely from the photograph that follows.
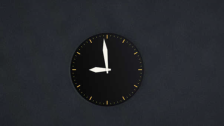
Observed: 8h59
